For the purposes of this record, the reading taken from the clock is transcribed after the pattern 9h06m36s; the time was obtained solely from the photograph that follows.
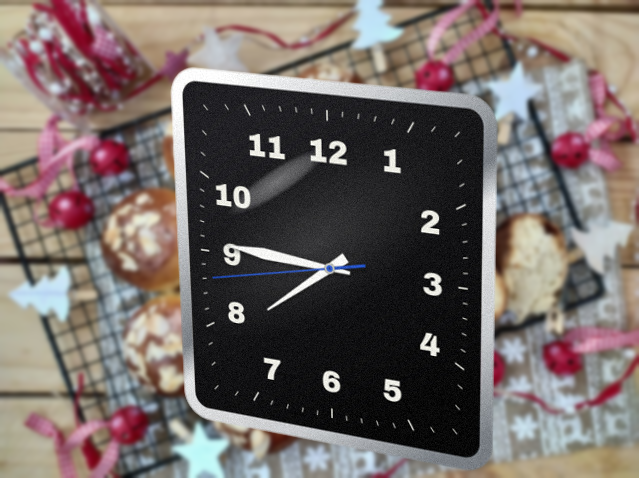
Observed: 7h45m43s
